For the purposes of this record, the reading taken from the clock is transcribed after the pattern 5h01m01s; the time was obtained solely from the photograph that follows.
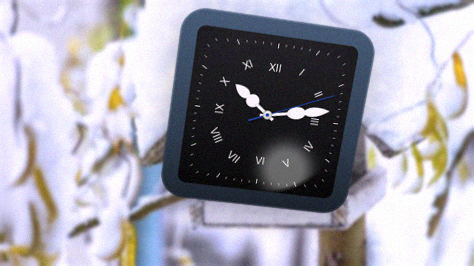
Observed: 10h13m11s
